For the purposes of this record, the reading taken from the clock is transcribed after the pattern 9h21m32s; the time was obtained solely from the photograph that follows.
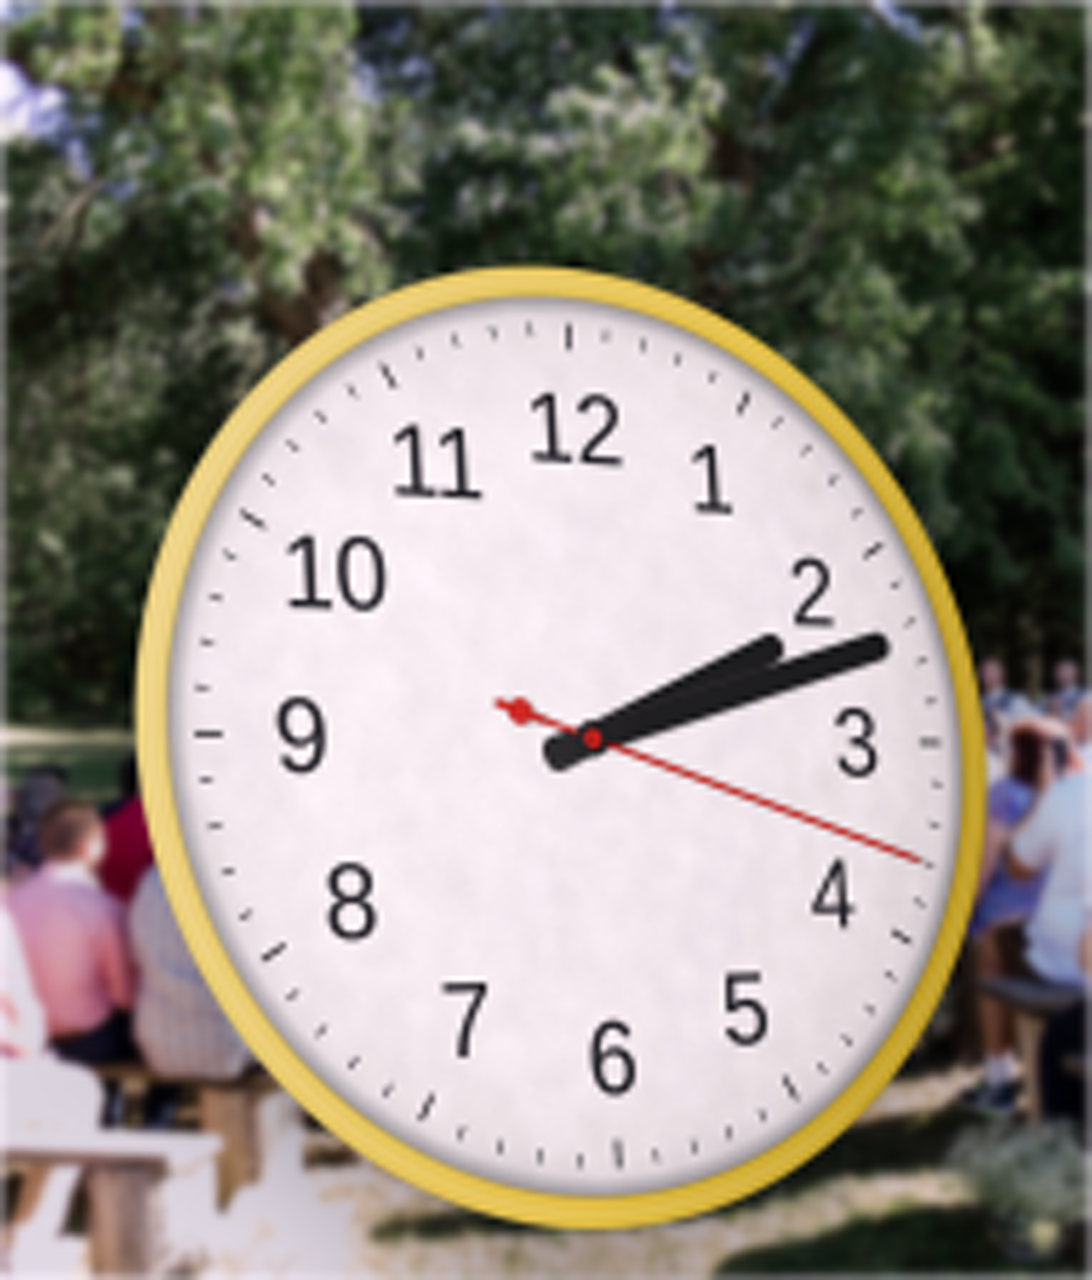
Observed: 2h12m18s
